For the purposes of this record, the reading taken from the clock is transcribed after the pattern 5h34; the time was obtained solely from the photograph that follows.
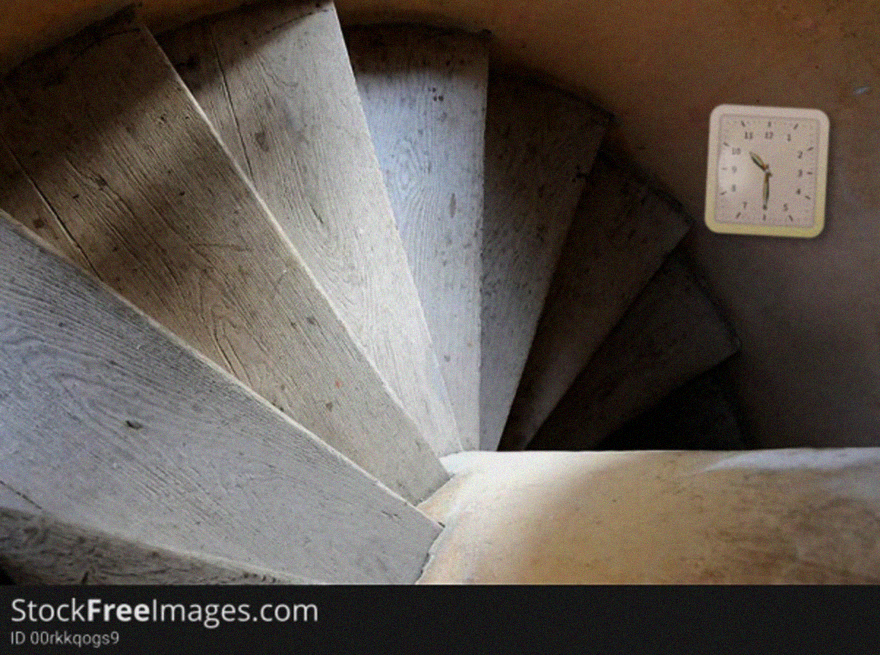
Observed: 10h30
